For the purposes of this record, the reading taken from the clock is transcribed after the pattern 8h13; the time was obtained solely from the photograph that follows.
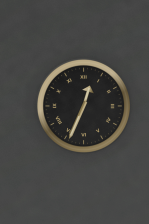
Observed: 12h34
